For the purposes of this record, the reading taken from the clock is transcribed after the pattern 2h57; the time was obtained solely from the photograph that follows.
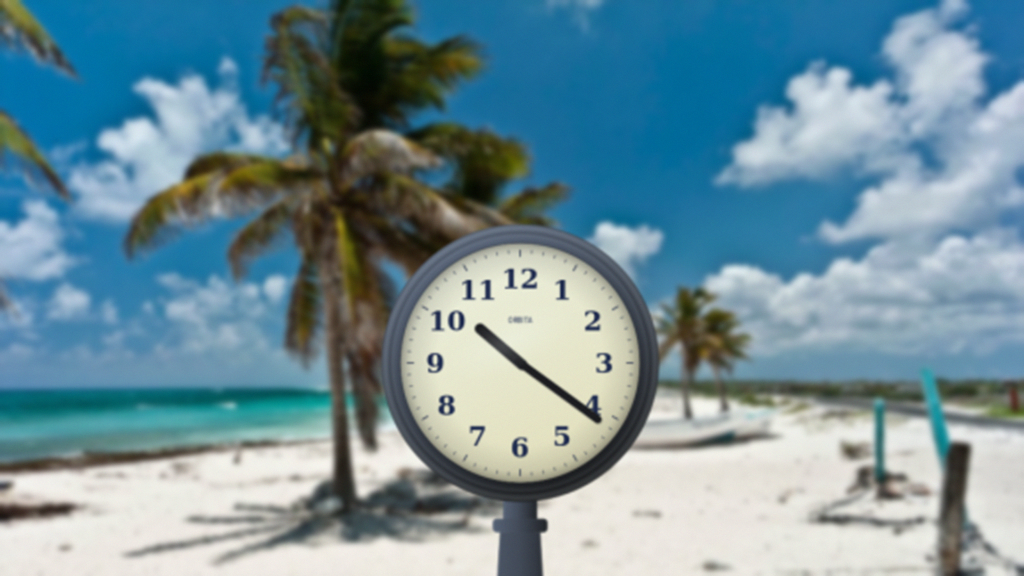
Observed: 10h21
